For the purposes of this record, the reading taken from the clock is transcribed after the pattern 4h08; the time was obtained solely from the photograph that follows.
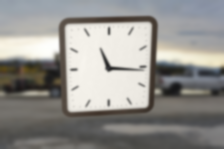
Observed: 11h16
